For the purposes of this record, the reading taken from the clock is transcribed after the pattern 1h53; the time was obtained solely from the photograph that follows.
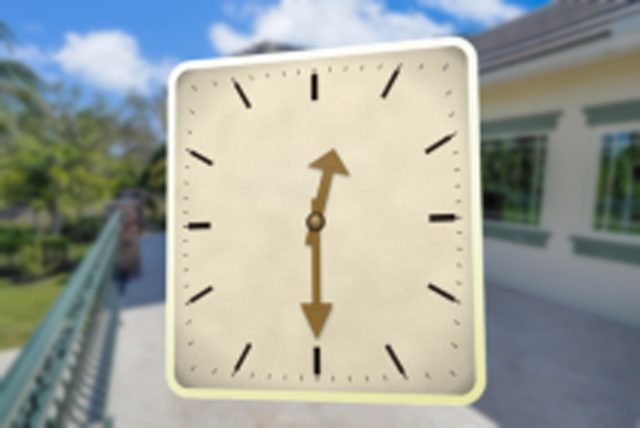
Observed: 12h30
